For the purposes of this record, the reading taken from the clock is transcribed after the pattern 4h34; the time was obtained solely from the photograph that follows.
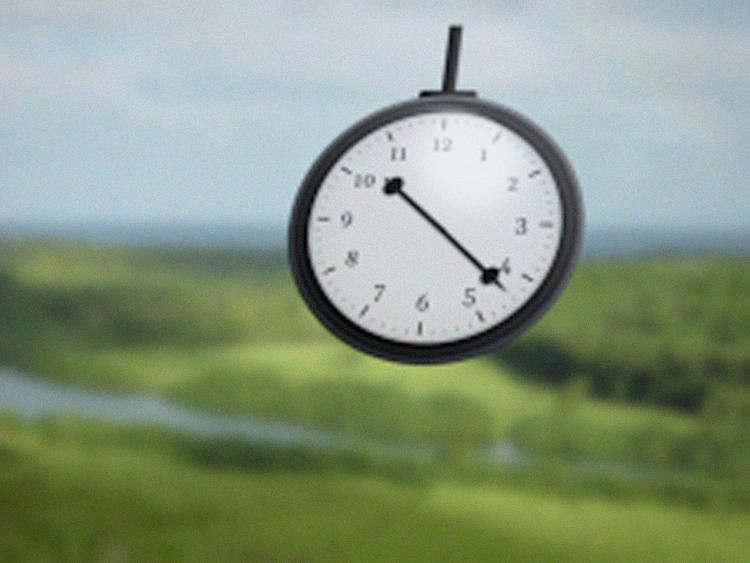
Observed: 10h22
